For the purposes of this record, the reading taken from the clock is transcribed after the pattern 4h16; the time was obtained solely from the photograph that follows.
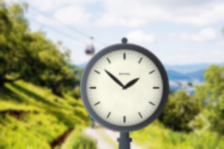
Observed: 1h52
